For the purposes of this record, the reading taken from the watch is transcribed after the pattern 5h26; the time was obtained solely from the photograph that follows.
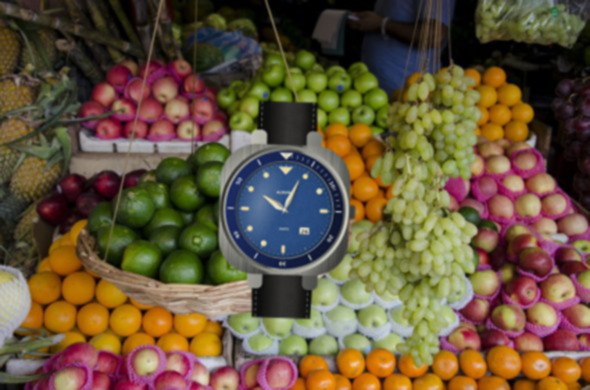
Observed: 10h04
